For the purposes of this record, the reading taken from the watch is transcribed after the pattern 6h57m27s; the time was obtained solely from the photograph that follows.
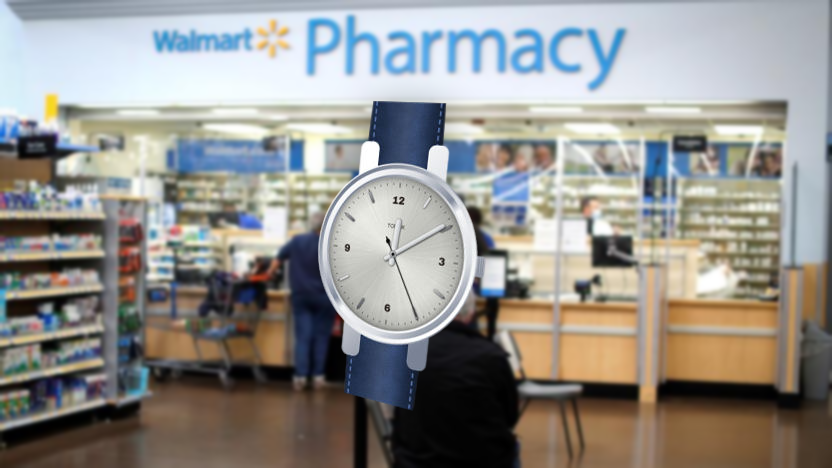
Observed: 12h09m25s
